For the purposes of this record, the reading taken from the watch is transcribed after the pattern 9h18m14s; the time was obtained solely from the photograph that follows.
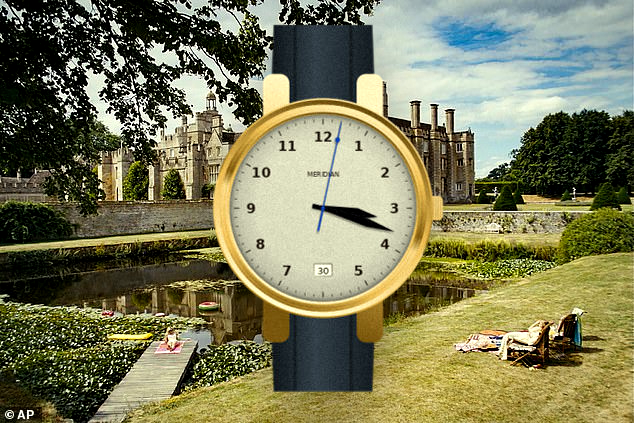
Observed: 3h18m02s
